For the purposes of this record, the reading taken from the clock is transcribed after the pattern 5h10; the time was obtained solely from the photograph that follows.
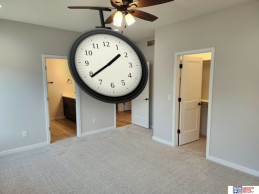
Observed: 1h39
